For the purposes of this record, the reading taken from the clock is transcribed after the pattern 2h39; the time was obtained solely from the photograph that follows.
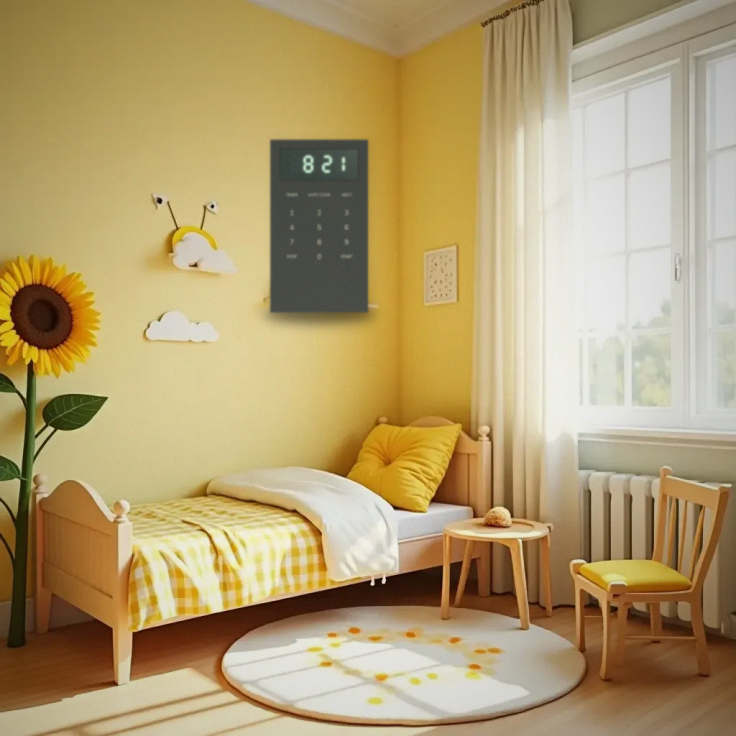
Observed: 8h21
